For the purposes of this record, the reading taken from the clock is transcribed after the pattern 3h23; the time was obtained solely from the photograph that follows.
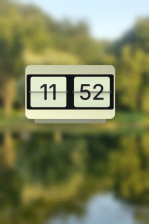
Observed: 11h52
